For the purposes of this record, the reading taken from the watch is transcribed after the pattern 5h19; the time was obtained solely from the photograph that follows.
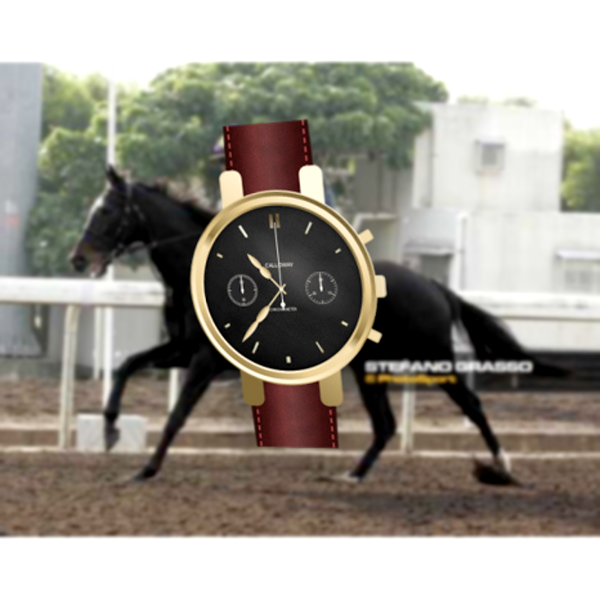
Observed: 10h37
